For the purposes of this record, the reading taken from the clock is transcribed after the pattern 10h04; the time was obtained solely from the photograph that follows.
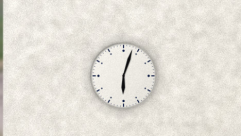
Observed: 6h03
